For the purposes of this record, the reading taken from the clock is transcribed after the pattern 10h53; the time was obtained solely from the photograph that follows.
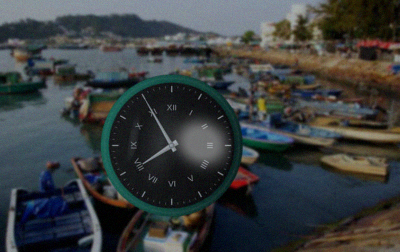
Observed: 7h55
